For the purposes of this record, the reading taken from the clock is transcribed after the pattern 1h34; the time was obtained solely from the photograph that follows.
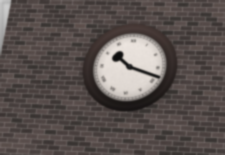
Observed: 10h18
